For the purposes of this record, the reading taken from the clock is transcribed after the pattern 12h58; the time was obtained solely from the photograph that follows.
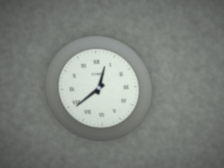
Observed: 12h39
